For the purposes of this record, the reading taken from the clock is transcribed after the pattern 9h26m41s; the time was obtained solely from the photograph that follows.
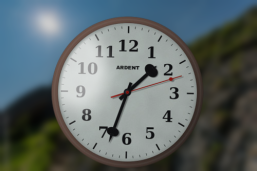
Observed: 1h33m12s
